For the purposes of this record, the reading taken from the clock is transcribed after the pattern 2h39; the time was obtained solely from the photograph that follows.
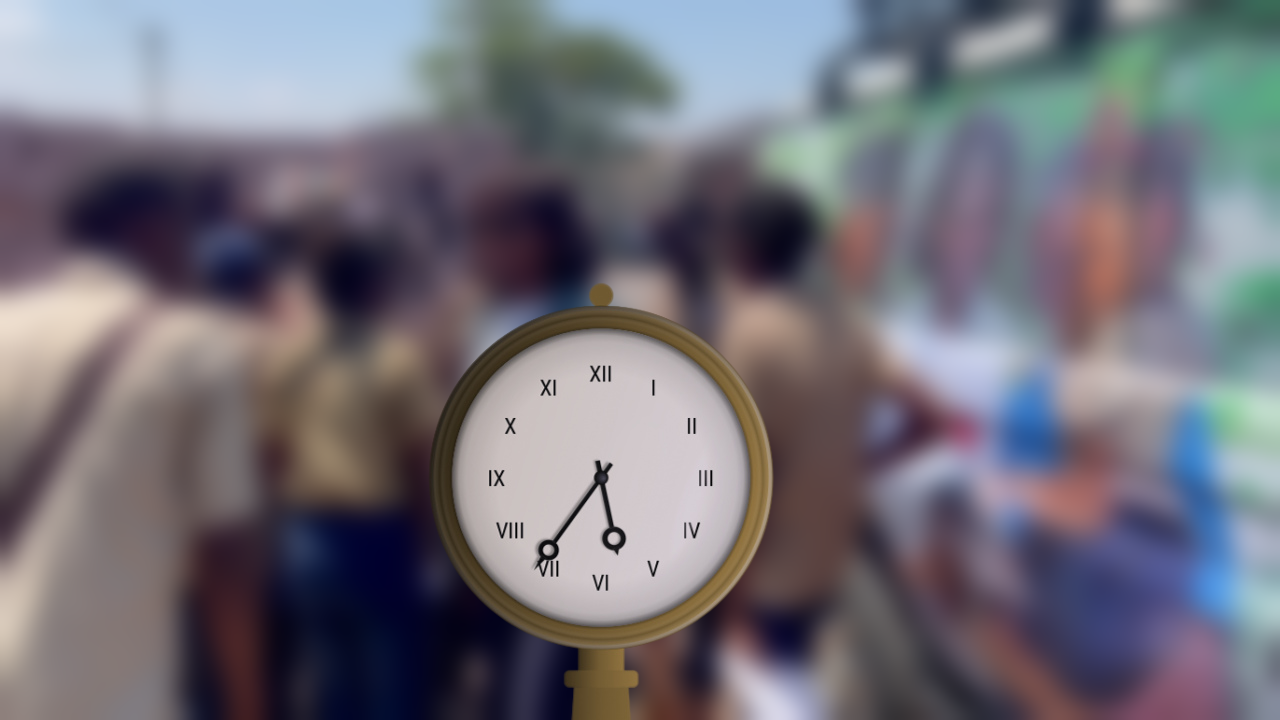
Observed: 5h36
